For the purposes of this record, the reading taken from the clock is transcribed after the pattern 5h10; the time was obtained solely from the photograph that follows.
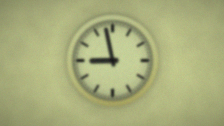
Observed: 8h58
